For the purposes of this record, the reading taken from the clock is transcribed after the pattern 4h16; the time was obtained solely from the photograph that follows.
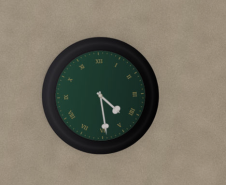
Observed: 4h29
